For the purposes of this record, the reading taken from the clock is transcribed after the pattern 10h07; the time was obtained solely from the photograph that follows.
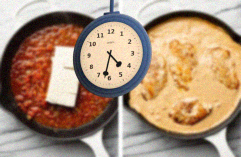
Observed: 4h32
